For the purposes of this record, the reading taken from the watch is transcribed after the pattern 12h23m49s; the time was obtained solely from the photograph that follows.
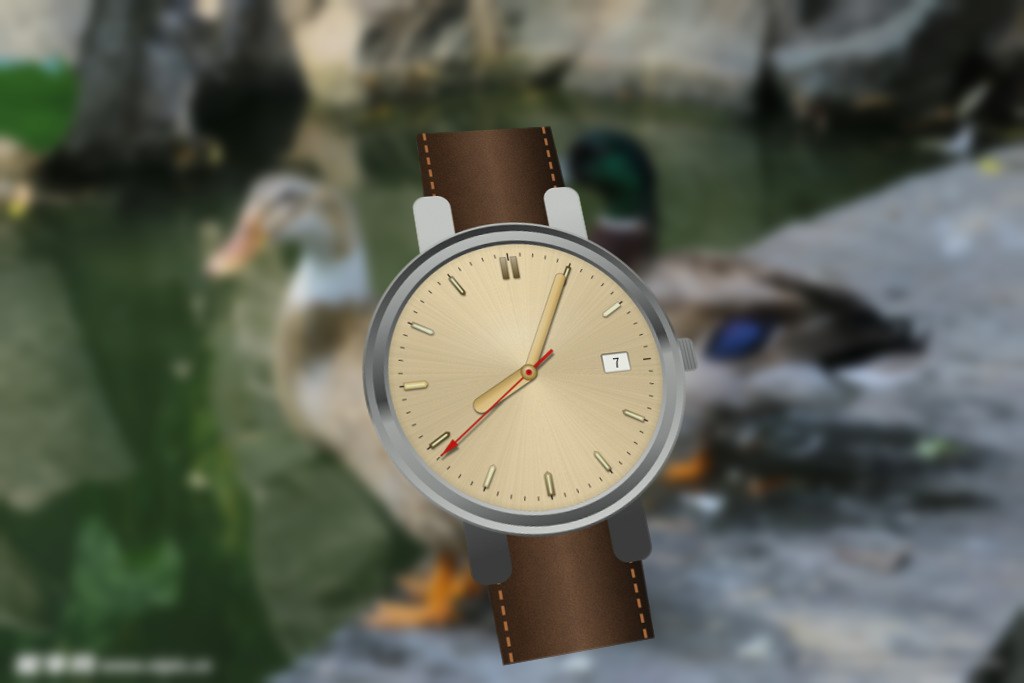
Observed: 8h04m39s
